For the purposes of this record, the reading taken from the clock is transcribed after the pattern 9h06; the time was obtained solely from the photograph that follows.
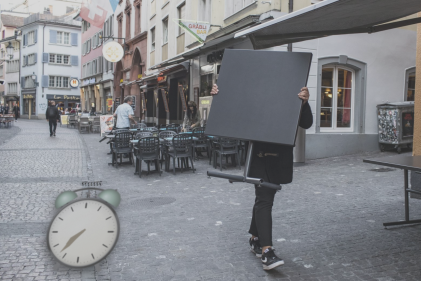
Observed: 7h37
